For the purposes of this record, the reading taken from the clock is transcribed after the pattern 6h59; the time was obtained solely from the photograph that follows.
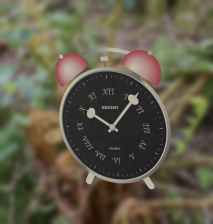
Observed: 10h07
